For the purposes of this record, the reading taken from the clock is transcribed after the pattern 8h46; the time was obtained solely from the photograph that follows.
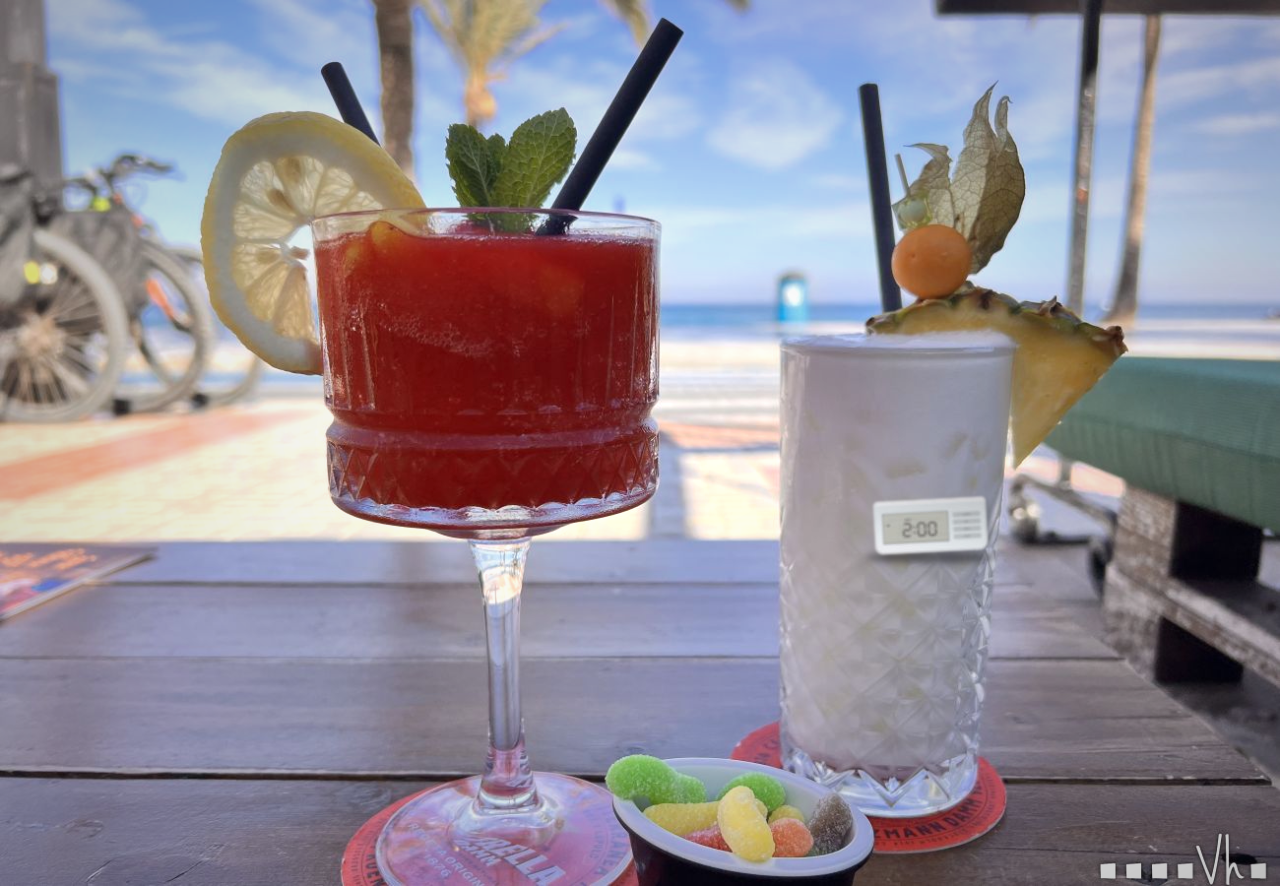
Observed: 2h00
